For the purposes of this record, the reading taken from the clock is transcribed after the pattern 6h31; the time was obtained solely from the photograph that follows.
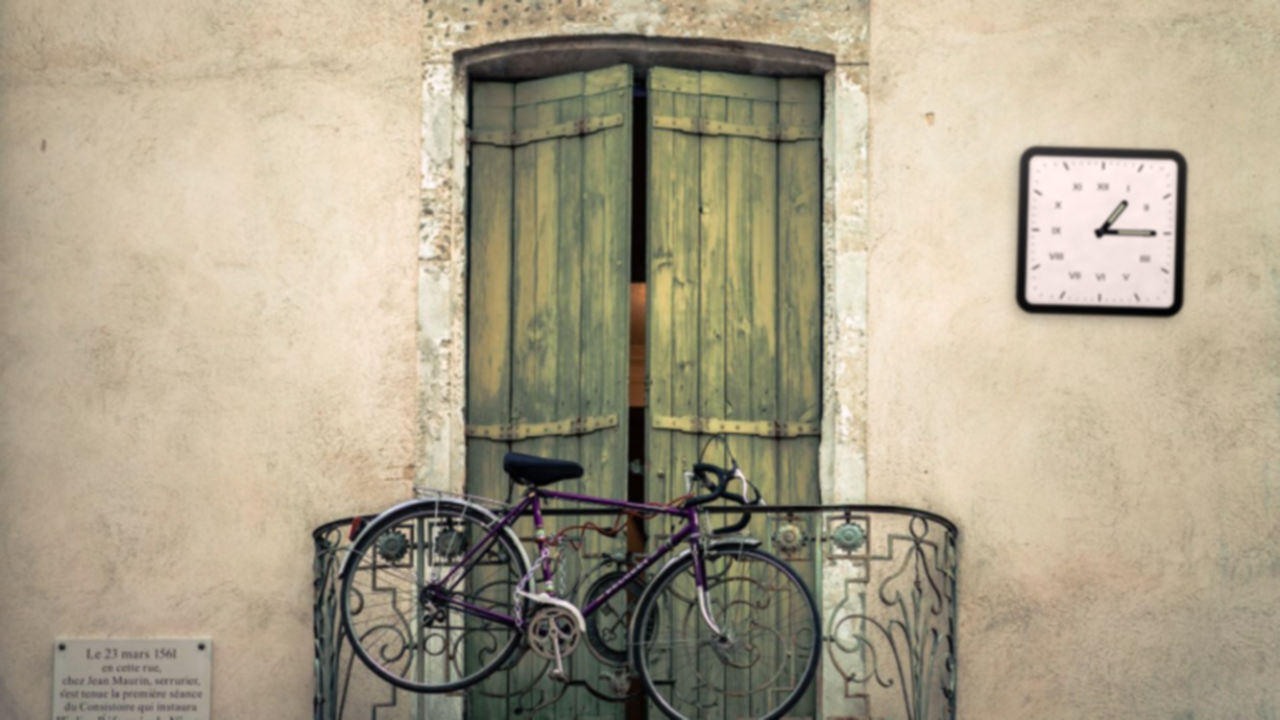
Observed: 1h15
